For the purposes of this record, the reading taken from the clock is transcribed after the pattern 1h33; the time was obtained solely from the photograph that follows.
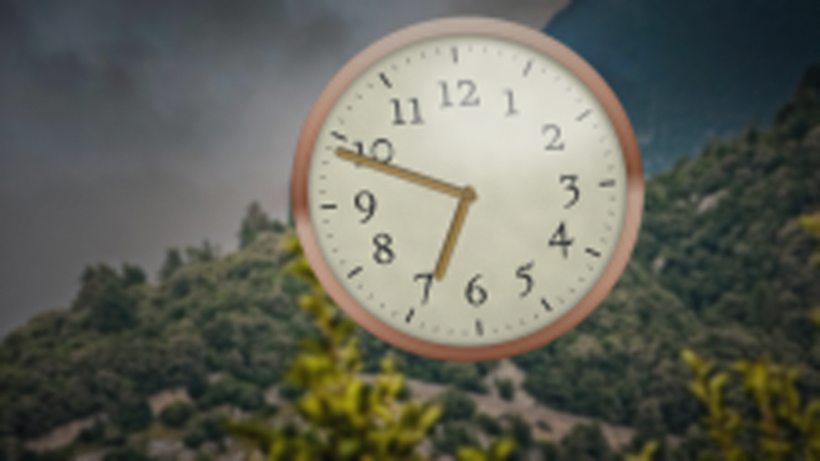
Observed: 6h49
